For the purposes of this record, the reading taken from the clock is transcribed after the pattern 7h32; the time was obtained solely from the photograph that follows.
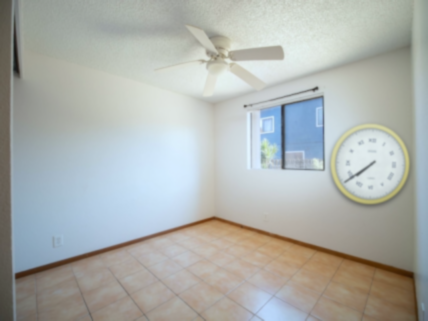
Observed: 7h39
